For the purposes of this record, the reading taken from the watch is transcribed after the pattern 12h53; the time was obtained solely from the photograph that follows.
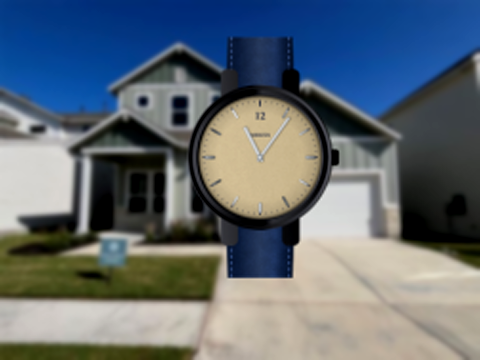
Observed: 11h06
